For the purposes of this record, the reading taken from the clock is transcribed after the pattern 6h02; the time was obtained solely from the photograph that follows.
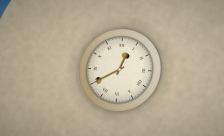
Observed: 12h40
